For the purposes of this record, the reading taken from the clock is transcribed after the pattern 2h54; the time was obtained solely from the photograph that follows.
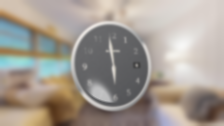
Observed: 5h59
